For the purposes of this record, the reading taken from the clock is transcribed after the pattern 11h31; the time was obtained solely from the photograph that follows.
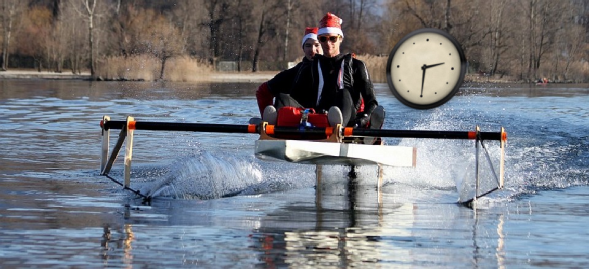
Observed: 2h30
